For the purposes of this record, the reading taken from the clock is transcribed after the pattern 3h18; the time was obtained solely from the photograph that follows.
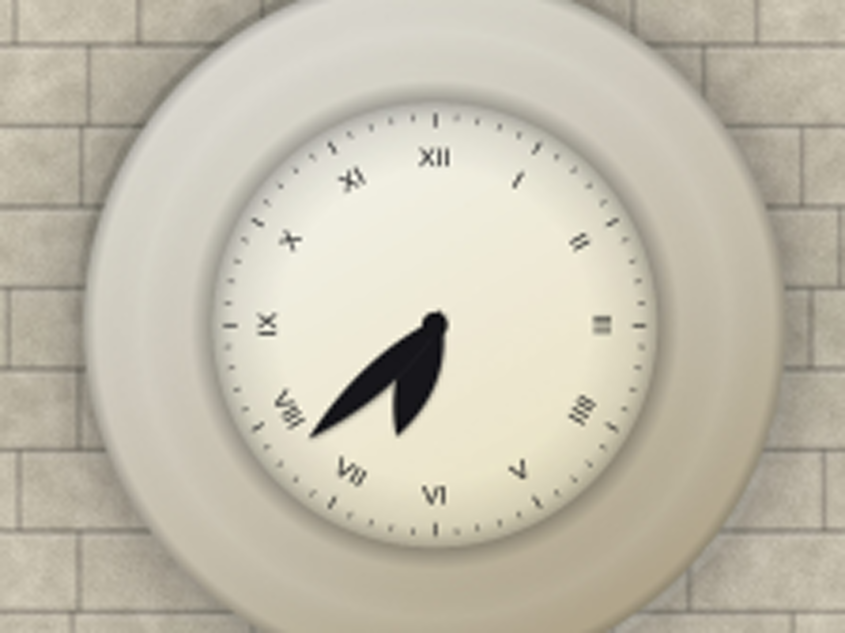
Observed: 6h38
